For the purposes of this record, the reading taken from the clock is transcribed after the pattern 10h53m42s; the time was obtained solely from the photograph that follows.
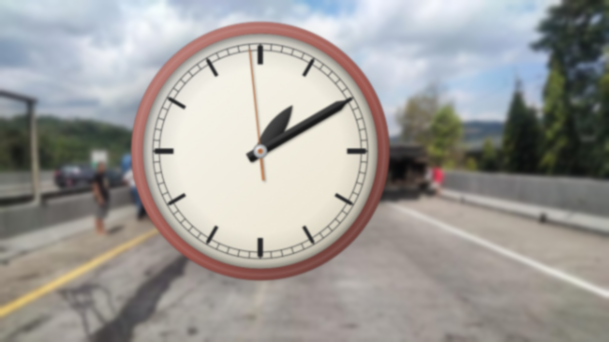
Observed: 1h09m59s
